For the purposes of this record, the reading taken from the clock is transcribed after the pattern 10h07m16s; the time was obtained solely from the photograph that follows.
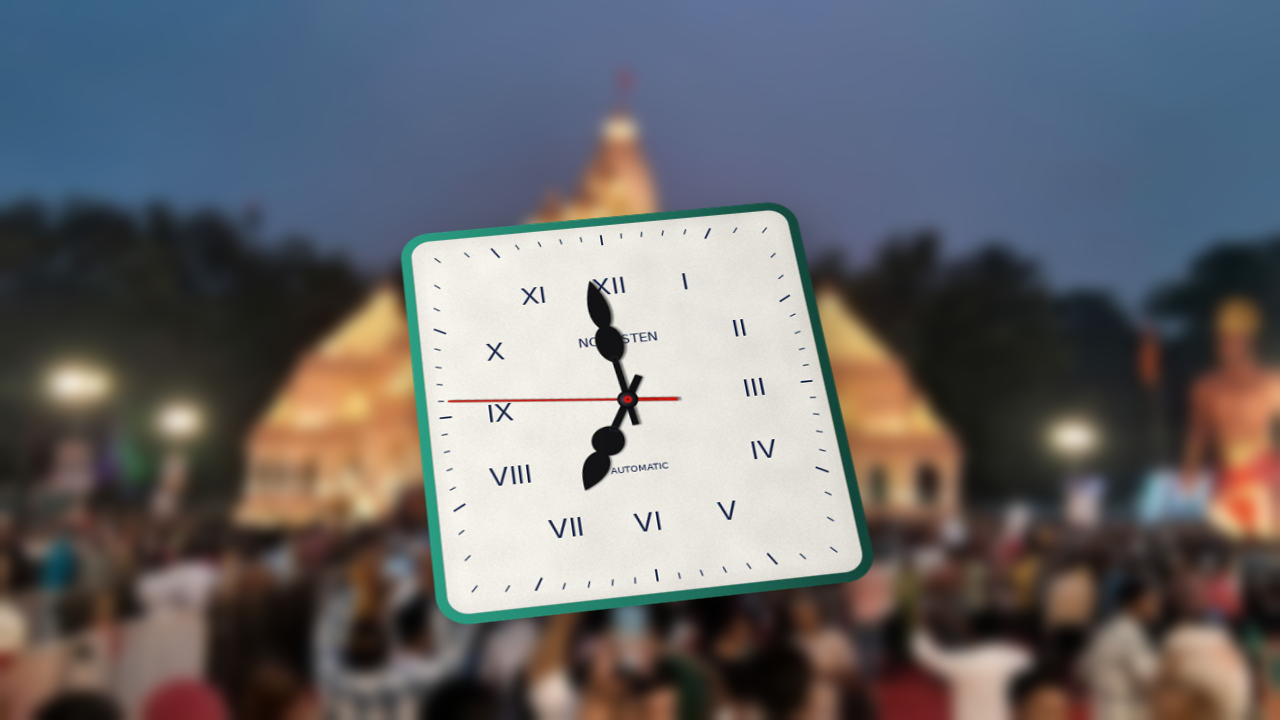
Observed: 6h58m46s
